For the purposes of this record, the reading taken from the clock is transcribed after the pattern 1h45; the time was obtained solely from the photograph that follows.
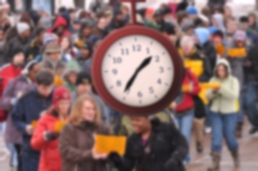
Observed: 1h36
